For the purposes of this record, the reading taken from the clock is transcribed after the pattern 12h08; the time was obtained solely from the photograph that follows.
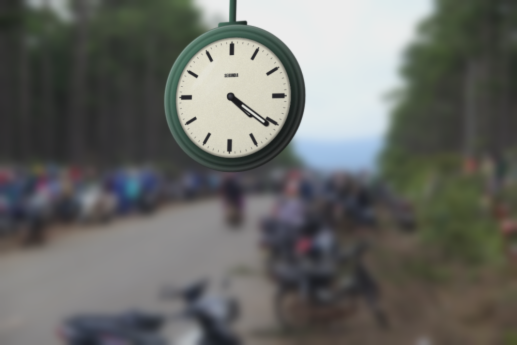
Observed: 4h21
